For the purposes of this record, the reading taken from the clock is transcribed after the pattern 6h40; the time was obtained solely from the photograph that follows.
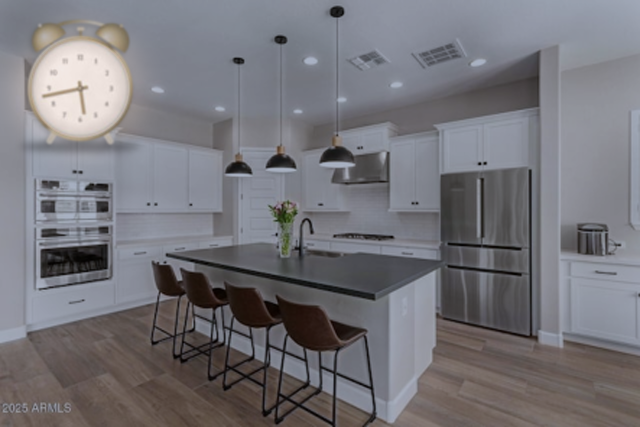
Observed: 5h43
